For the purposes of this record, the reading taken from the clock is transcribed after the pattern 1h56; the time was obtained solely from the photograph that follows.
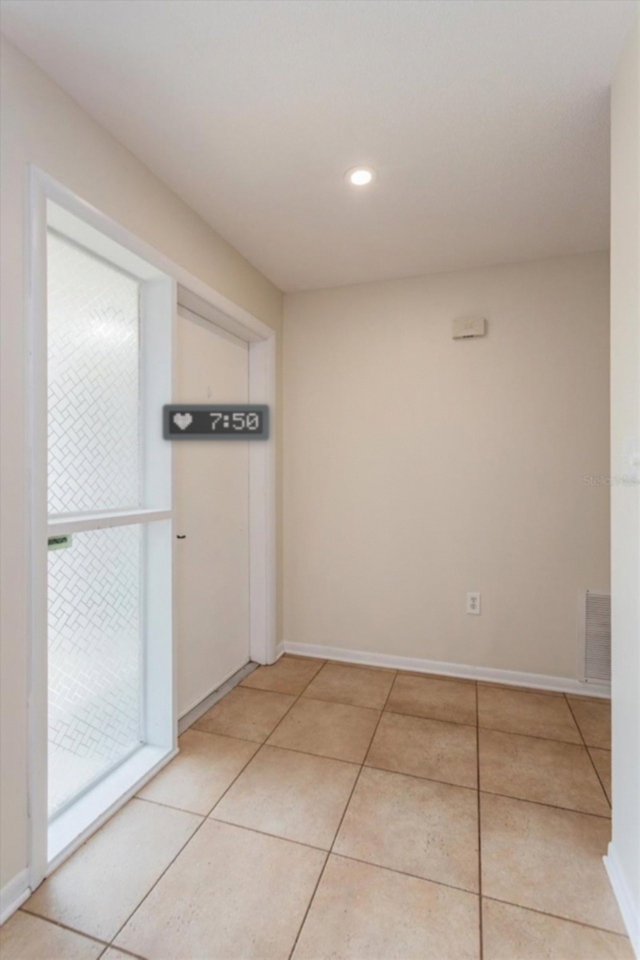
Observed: 7h50
